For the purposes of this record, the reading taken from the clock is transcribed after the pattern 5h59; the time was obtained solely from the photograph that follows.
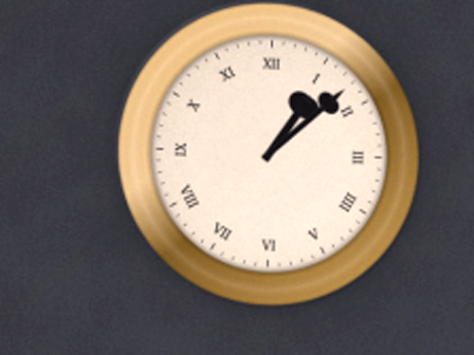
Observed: 1h08
